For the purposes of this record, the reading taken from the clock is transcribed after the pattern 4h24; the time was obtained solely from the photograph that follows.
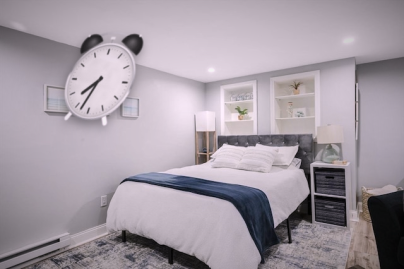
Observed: 7h33
